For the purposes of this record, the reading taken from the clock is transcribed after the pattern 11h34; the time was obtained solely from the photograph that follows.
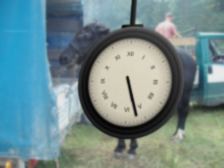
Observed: 5h27
